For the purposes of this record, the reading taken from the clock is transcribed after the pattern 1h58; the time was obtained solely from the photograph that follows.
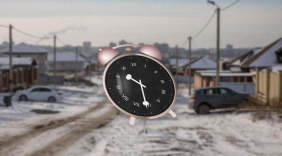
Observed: 10h31
